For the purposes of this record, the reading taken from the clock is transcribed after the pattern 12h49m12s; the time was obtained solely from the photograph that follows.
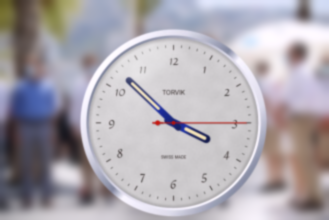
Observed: 3h52m15s
